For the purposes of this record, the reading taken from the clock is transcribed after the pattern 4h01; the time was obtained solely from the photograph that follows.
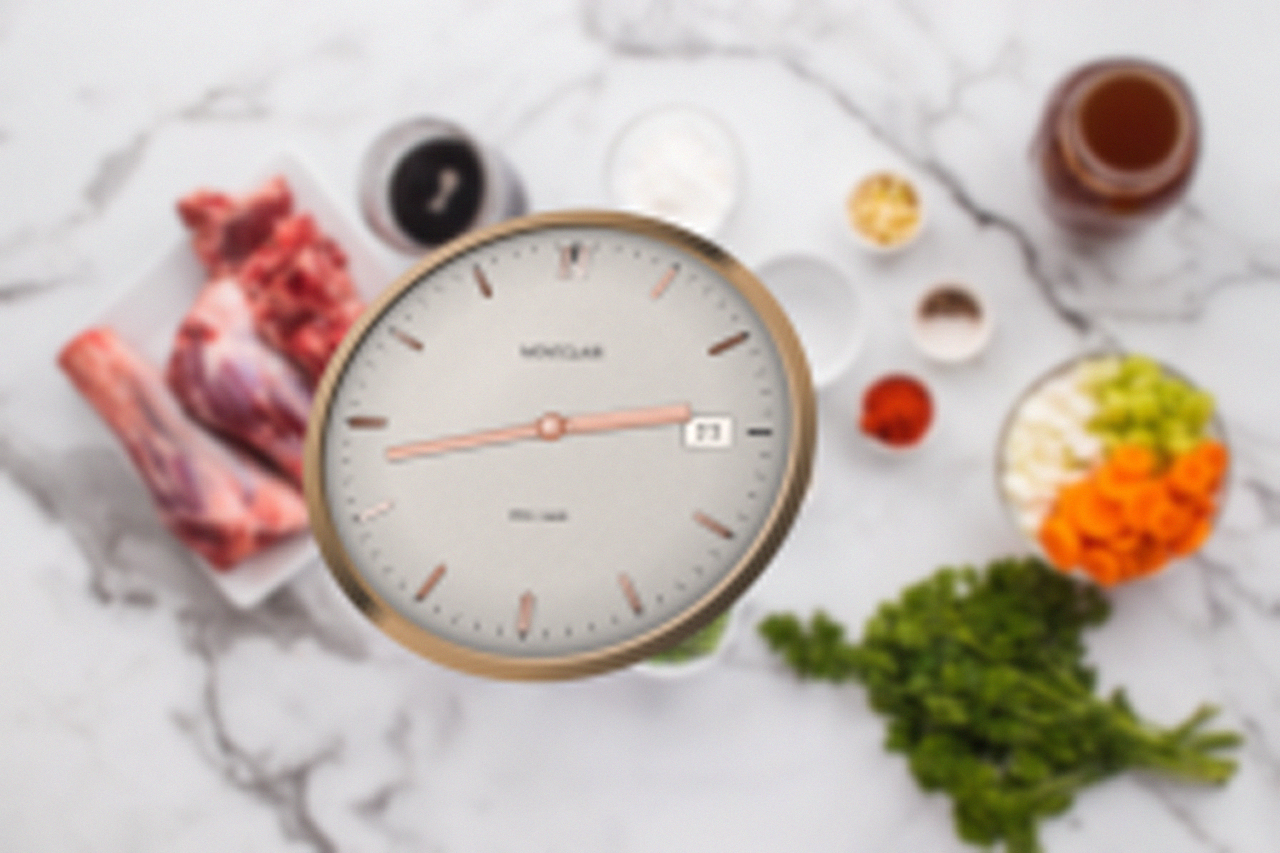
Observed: 2h43
